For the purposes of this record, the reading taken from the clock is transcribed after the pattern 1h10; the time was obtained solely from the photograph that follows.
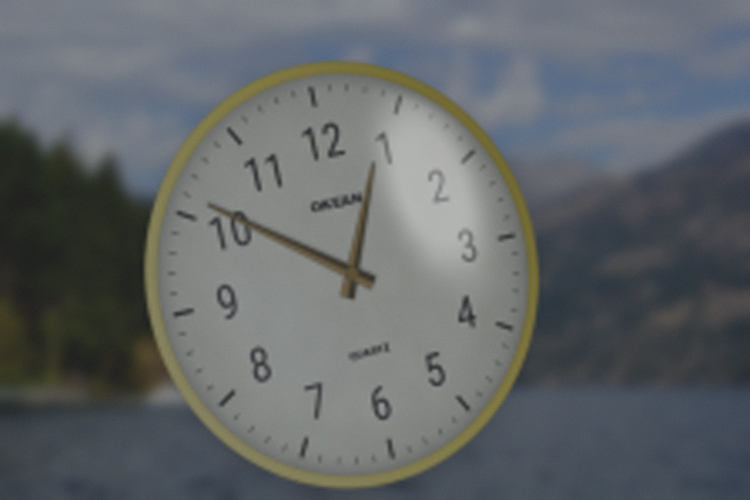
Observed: 12h51
